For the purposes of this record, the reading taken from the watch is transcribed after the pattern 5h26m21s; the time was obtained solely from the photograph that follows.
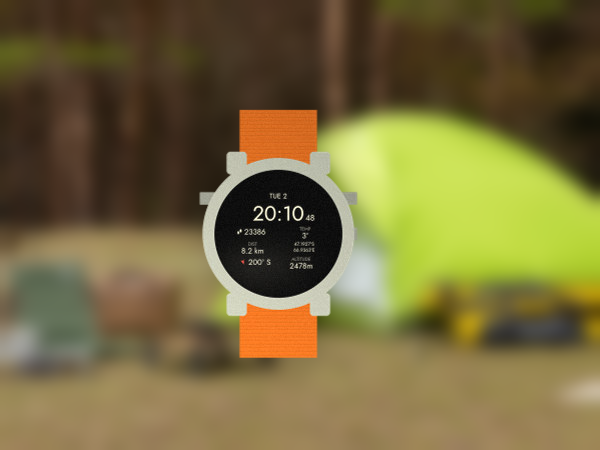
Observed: 20h10m48s
